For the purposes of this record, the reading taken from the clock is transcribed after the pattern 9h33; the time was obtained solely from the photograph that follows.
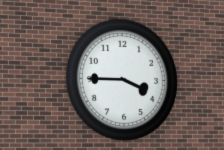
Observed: 3h45
